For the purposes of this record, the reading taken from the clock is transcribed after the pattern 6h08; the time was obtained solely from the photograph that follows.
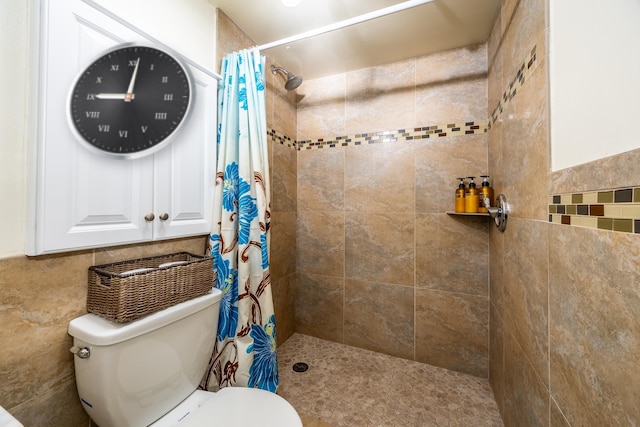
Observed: 9h01
